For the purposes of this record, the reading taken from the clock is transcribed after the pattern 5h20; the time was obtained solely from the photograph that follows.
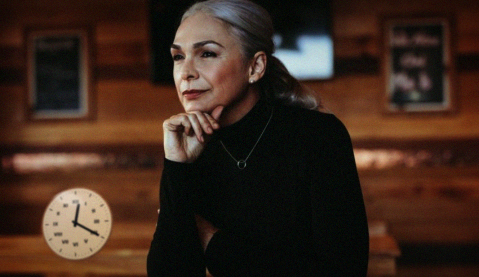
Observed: 12h20
